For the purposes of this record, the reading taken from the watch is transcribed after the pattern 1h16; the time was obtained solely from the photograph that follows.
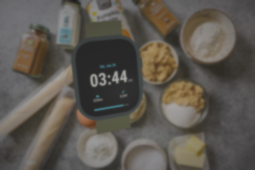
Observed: 3h44
